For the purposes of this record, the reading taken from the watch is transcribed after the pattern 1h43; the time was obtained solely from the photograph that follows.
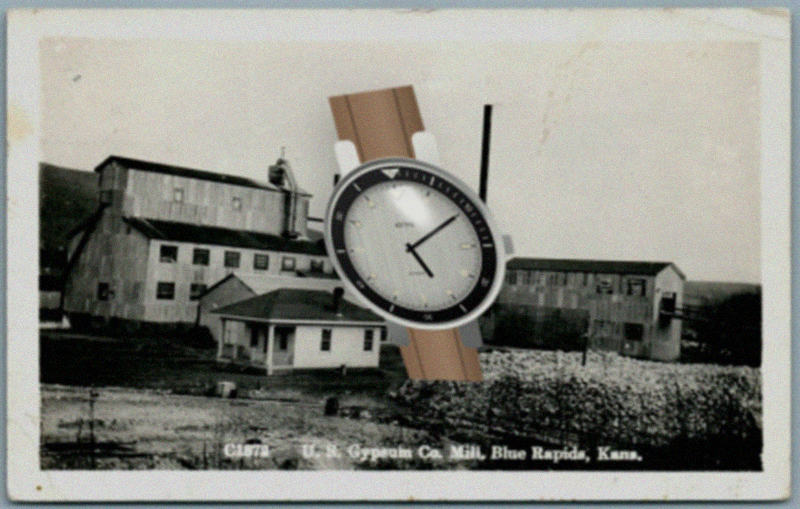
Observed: 5h10
